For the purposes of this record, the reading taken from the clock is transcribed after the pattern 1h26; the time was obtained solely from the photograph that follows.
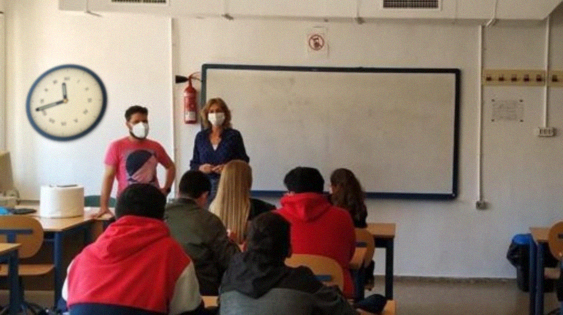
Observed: 11h42
